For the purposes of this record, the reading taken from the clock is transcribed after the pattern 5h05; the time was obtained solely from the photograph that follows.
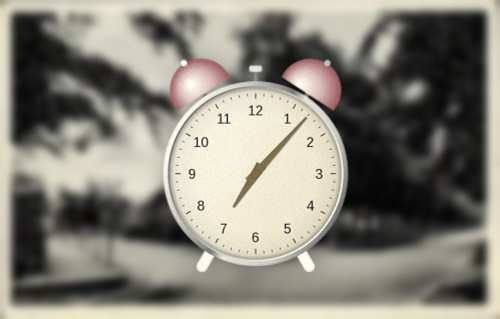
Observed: 7h07
